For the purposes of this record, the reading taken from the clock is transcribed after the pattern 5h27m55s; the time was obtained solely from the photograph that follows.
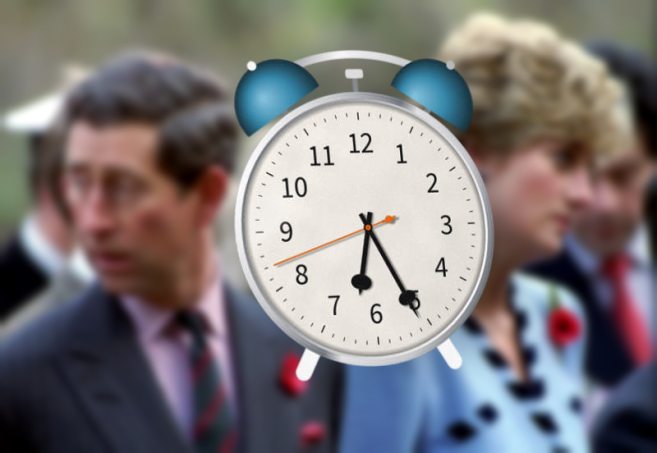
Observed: 6h25m42s
